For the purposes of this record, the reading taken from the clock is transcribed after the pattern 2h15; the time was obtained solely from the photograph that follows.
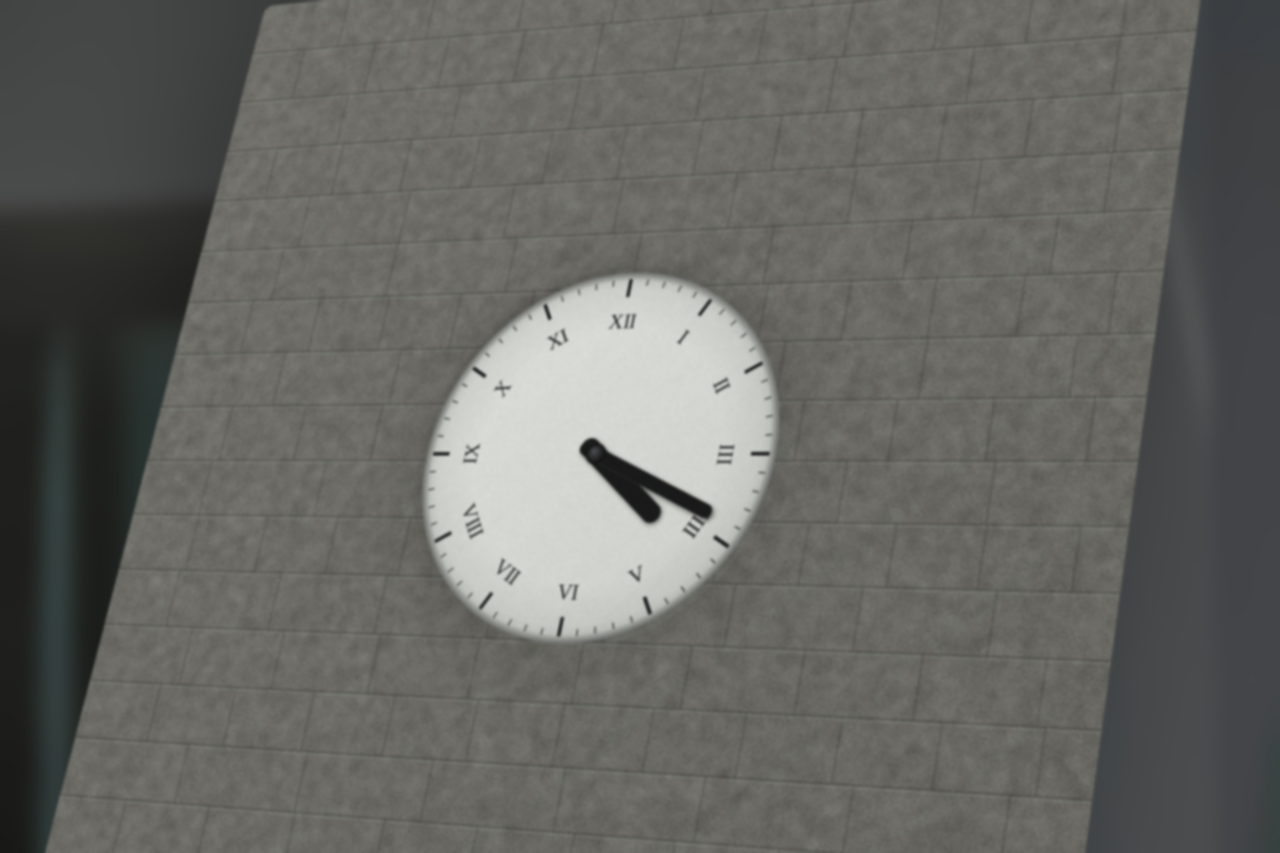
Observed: 4h19
